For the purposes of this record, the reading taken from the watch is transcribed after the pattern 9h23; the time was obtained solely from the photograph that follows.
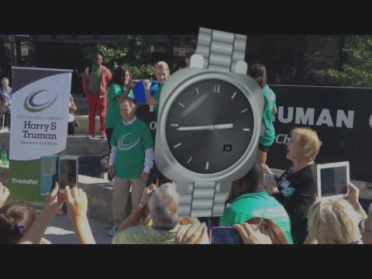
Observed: 2h44
